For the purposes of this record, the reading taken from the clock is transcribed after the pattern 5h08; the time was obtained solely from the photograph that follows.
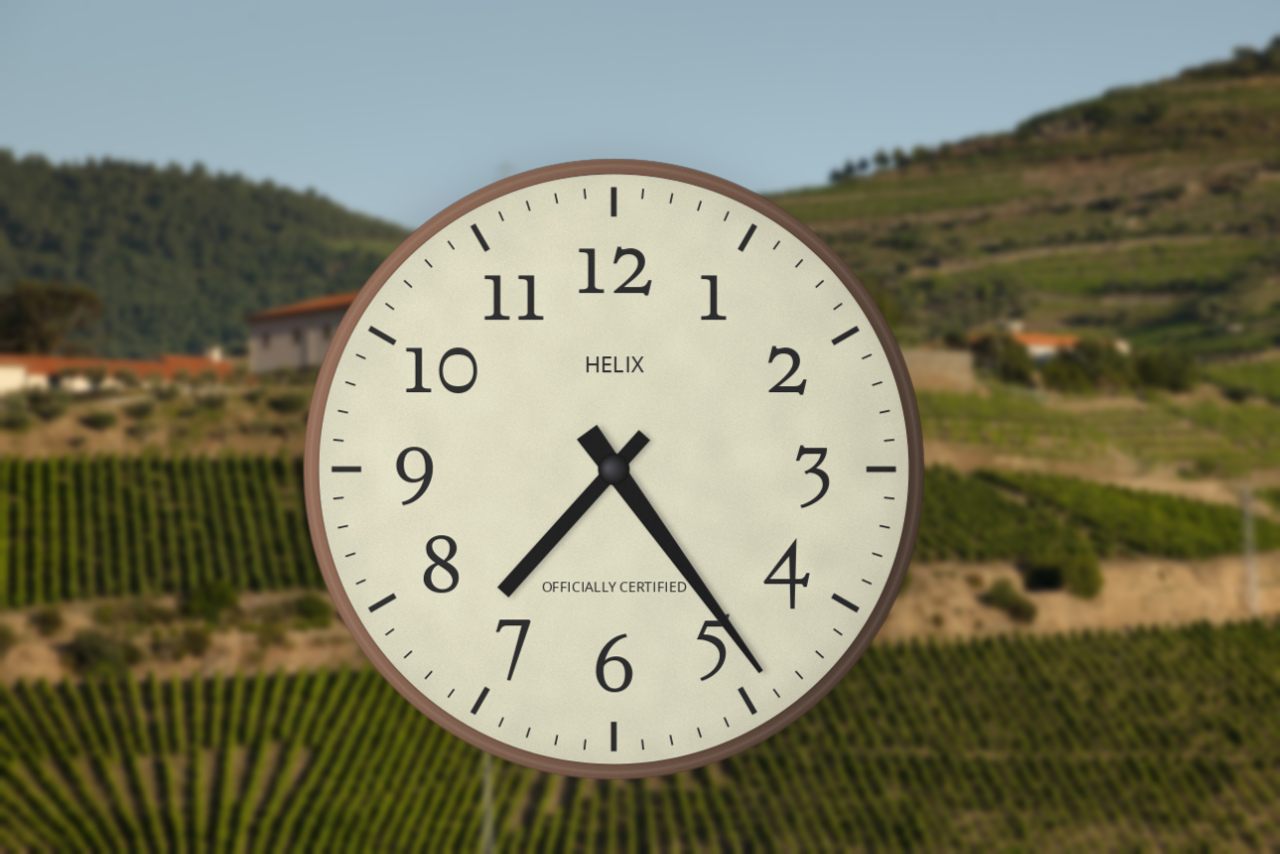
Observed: 7h24
